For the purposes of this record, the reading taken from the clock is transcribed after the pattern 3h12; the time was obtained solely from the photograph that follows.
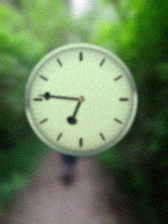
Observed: 6h46
